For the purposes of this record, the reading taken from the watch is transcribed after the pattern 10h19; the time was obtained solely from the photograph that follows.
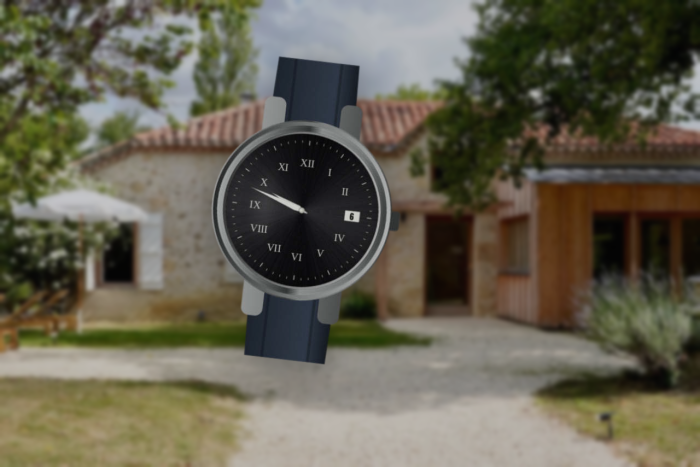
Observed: 9h48
